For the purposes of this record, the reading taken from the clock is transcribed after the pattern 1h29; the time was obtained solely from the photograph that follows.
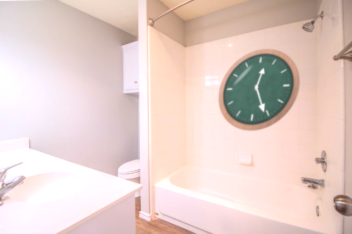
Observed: 12h26
